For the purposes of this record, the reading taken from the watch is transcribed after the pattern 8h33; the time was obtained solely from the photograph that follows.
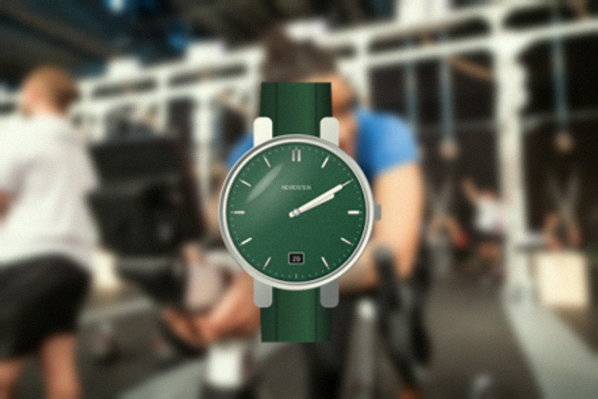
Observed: 2h10
